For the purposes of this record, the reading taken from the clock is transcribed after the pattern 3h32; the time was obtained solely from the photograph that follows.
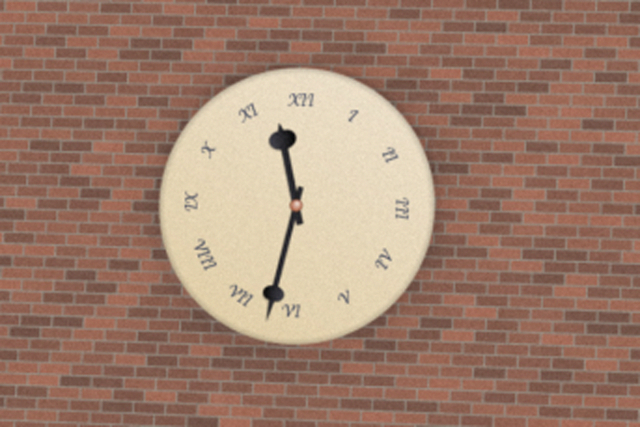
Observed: 11h32
